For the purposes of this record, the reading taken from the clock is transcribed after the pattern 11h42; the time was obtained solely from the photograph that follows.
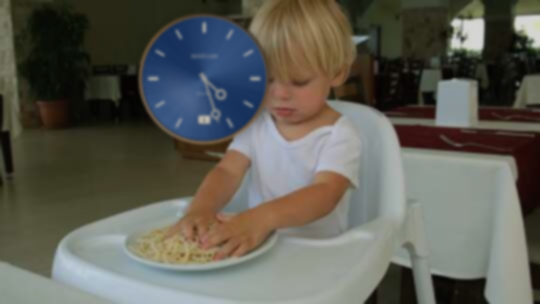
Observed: 4h27
